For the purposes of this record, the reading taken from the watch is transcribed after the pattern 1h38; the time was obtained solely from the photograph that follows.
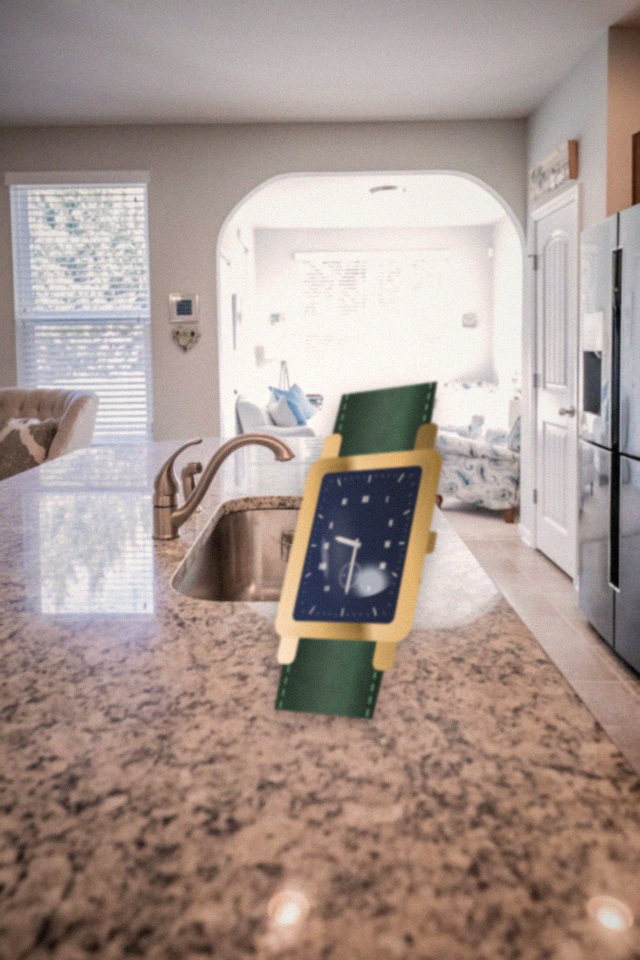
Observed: 9h30
